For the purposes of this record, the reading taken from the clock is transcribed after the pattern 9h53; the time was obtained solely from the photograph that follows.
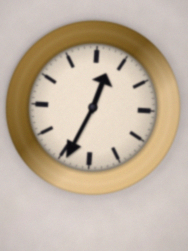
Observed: 12h34
